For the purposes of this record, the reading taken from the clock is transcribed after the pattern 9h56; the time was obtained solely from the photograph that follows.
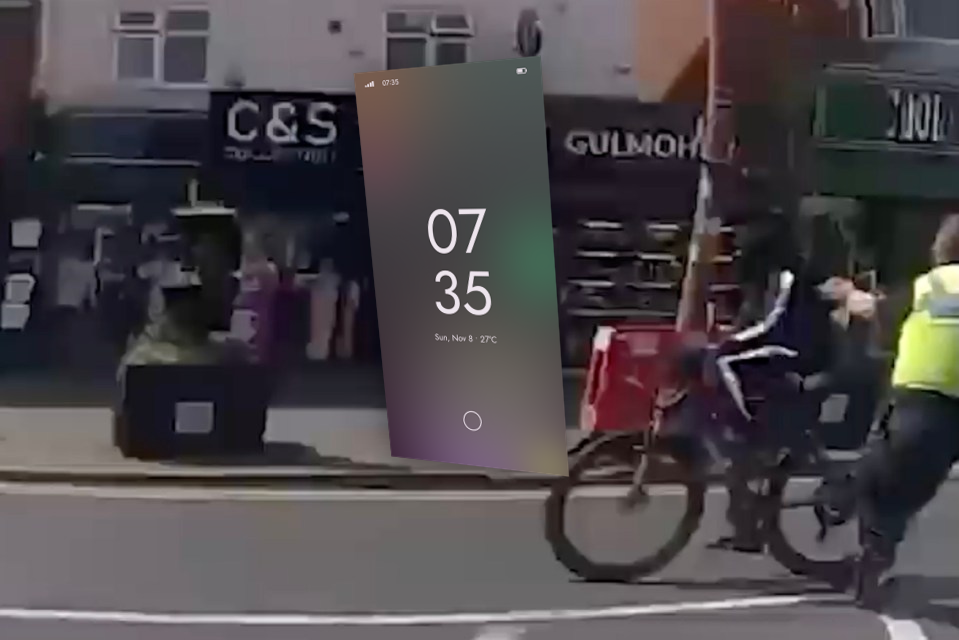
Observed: 7h35
